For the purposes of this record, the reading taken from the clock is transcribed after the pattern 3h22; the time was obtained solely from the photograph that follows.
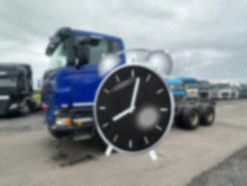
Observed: 8h02
